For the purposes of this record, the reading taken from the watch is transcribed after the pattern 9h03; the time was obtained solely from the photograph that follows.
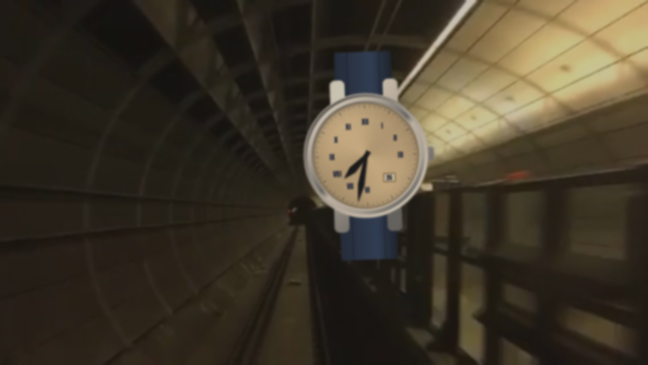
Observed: 7h32
